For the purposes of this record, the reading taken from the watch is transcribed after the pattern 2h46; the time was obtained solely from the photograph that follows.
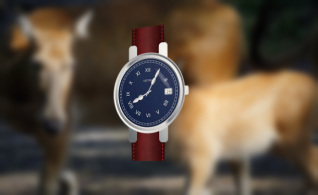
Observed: 8h05
